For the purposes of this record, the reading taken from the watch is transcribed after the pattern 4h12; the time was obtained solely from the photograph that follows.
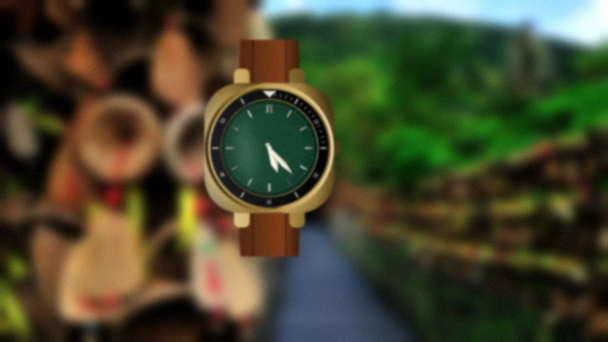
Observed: 5h23
